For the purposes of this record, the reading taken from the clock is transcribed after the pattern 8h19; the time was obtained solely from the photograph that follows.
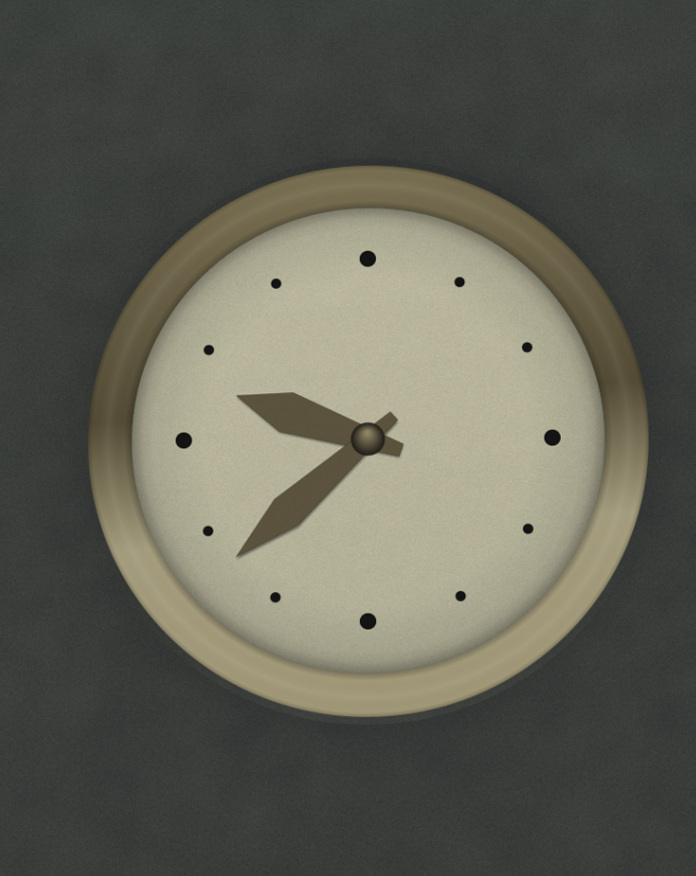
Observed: 9h38
